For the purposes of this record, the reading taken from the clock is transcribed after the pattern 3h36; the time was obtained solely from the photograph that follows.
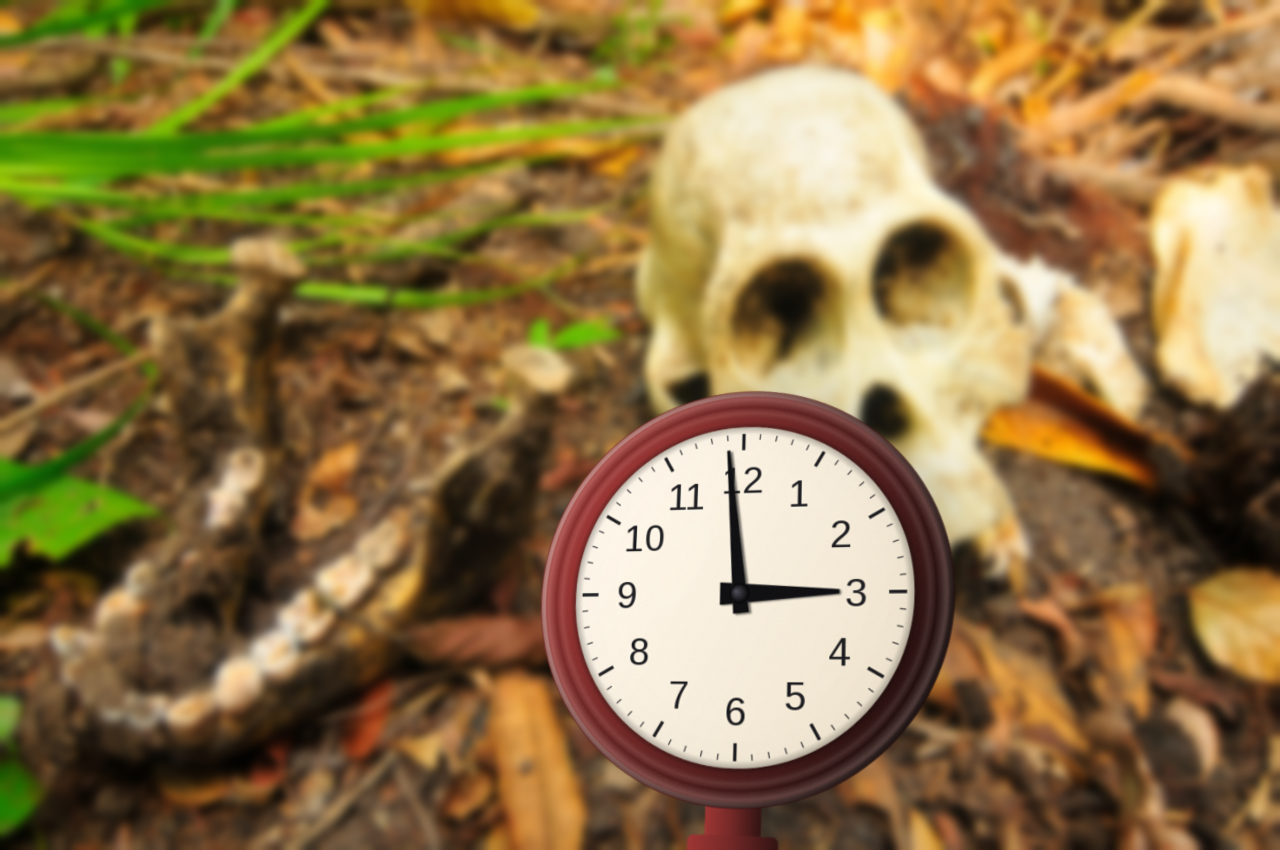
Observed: 2h59
